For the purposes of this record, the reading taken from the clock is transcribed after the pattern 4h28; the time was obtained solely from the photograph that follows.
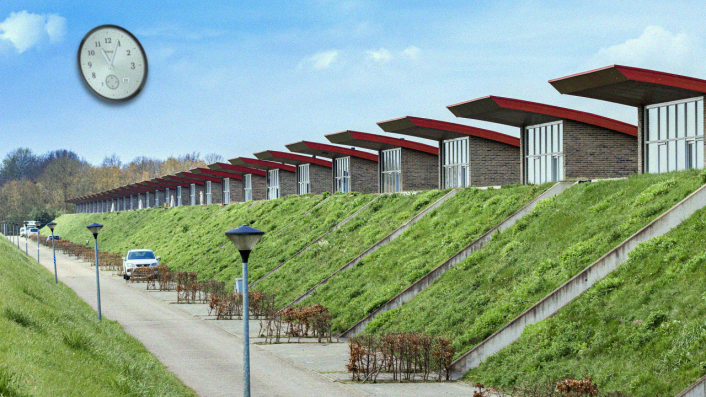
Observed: 11h04
